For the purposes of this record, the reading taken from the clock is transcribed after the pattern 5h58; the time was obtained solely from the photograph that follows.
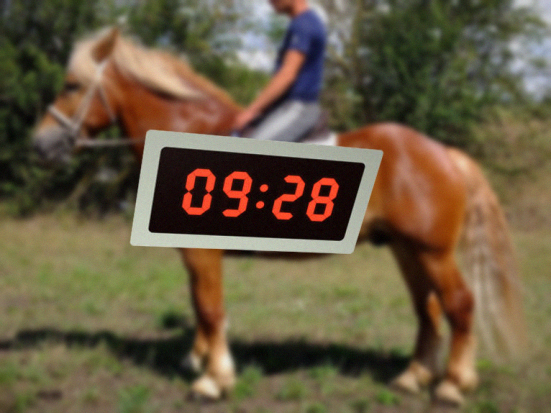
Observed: 9h28
